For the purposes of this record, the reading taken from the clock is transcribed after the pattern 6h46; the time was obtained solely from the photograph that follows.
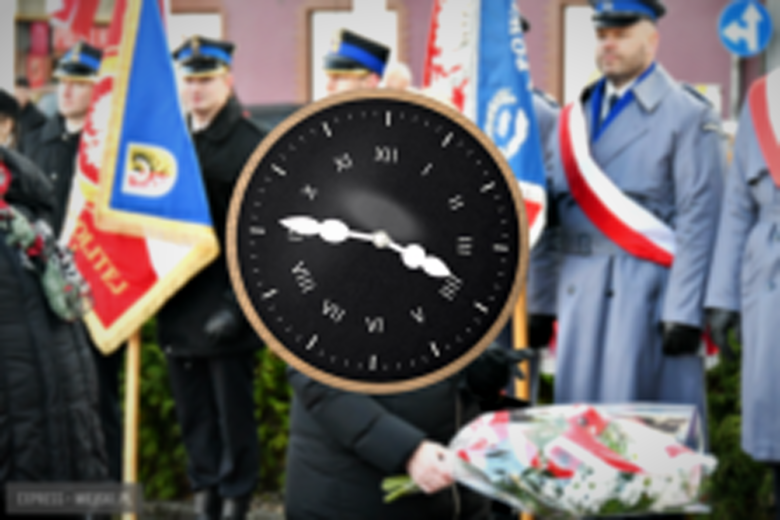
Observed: 3h46
